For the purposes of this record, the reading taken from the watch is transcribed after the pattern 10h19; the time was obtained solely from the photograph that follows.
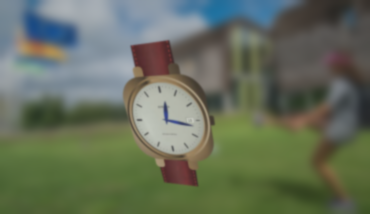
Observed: 12h17
